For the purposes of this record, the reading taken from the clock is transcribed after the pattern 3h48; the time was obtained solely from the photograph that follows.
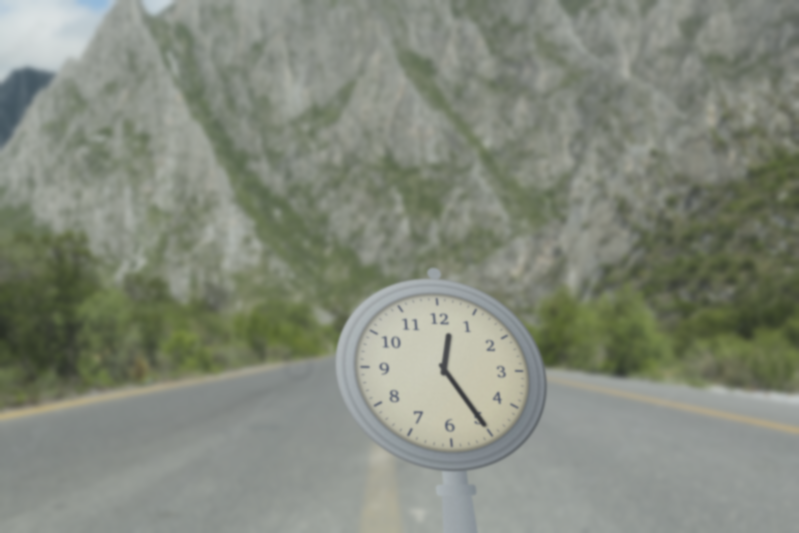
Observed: 12h25
